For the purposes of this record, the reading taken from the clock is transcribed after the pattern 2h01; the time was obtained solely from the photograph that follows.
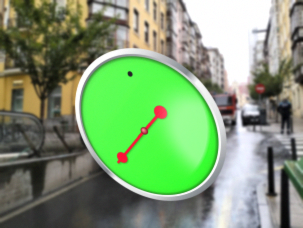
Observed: 1h38
